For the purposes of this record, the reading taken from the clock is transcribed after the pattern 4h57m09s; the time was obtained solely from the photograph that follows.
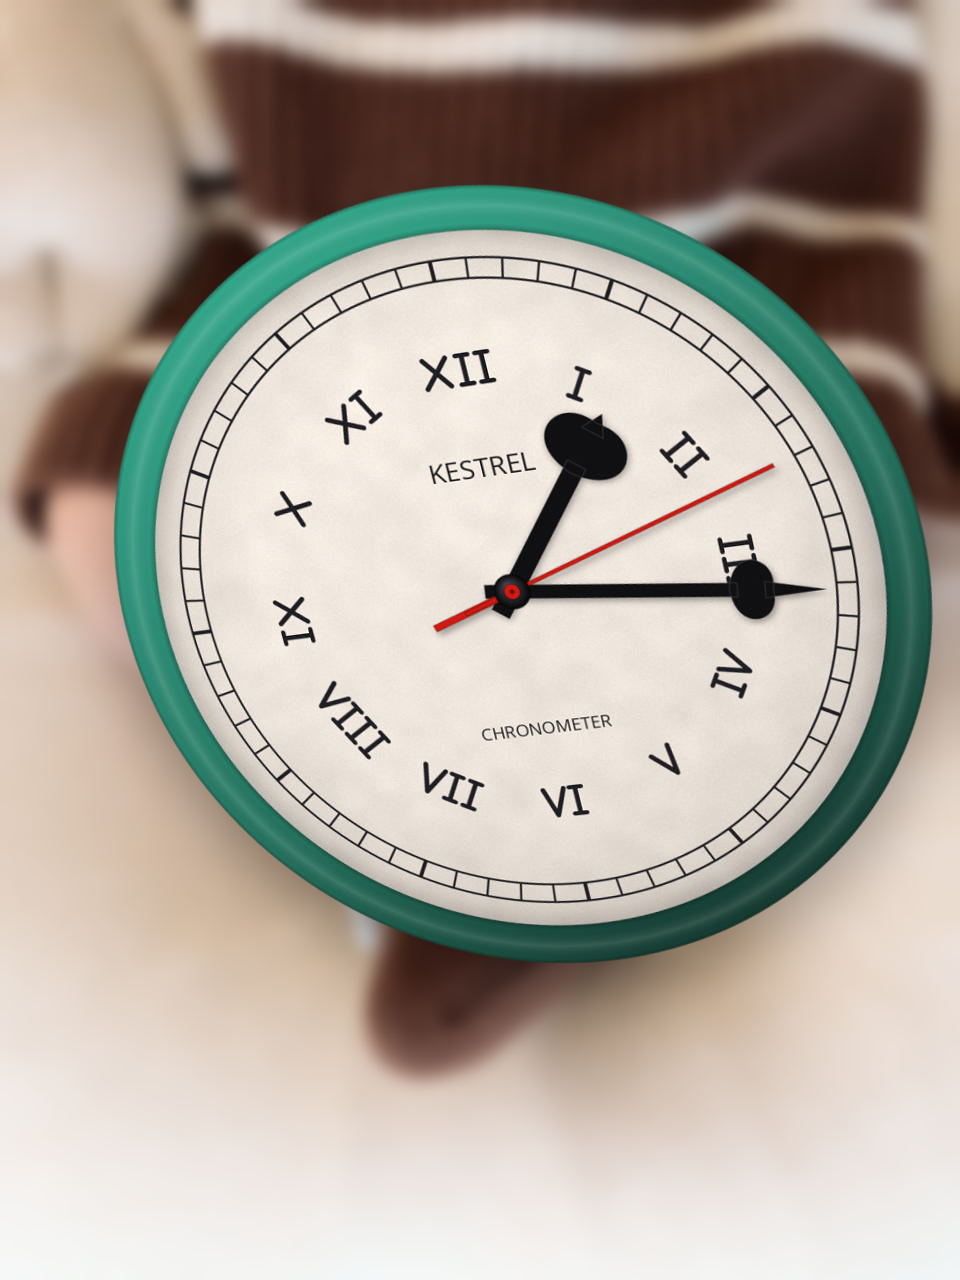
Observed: 1h16m12s
